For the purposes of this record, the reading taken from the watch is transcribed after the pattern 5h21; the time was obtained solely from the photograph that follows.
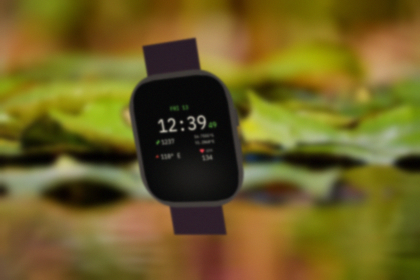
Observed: 12h39
